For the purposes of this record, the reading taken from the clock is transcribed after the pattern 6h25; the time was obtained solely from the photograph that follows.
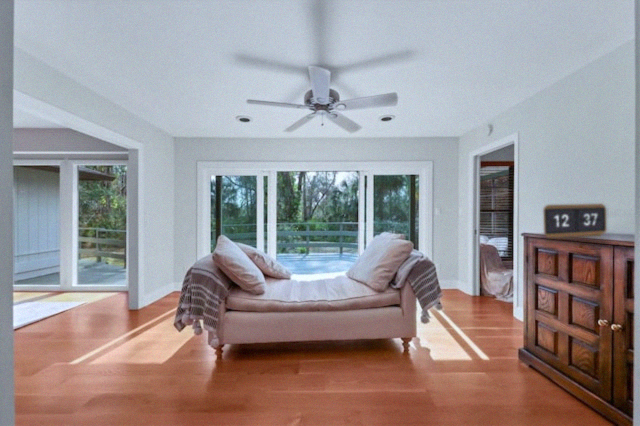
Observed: 12h37
